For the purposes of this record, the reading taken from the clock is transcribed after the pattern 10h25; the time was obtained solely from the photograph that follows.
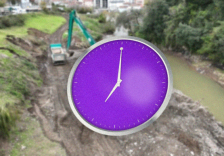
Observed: 7h00
